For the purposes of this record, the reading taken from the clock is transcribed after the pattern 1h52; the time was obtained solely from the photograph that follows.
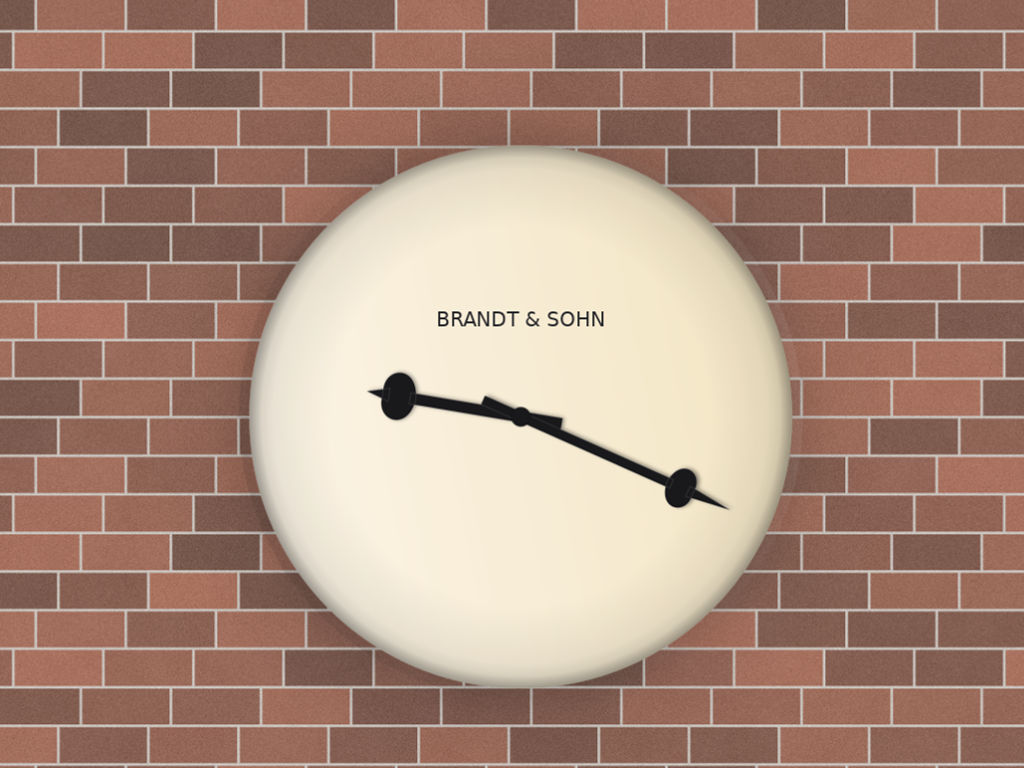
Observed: 9h19
